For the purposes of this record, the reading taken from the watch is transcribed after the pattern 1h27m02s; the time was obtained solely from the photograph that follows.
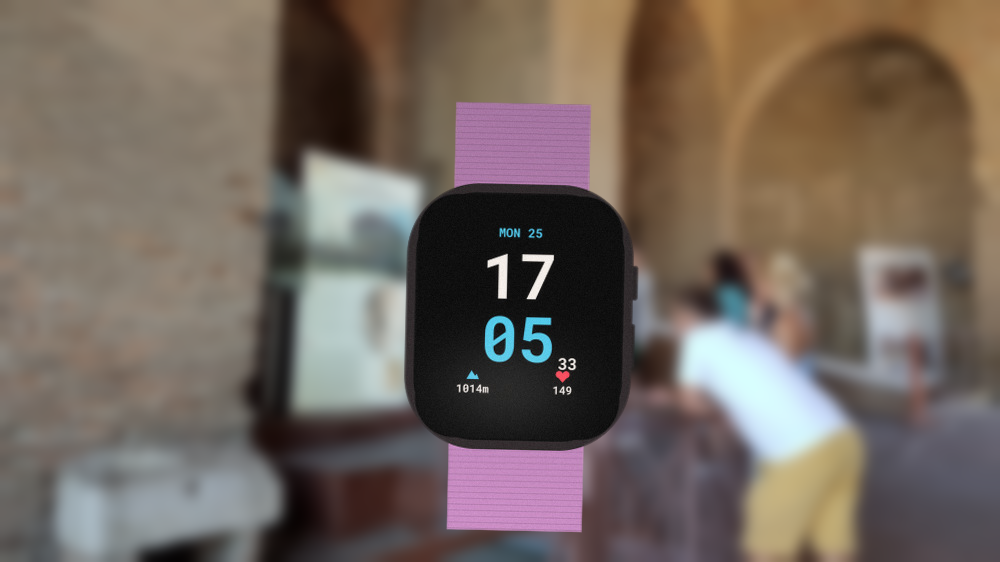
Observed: 17h05m33s
